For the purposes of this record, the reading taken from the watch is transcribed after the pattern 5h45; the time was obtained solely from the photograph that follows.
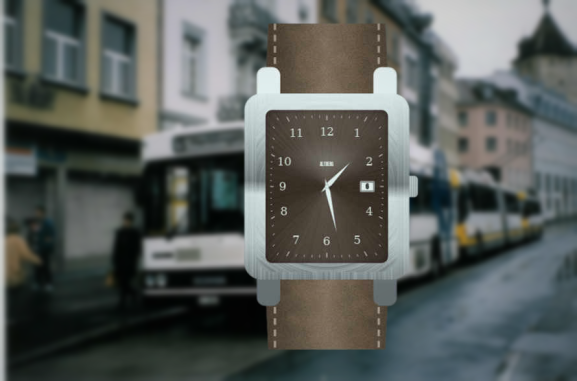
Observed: 1h28
